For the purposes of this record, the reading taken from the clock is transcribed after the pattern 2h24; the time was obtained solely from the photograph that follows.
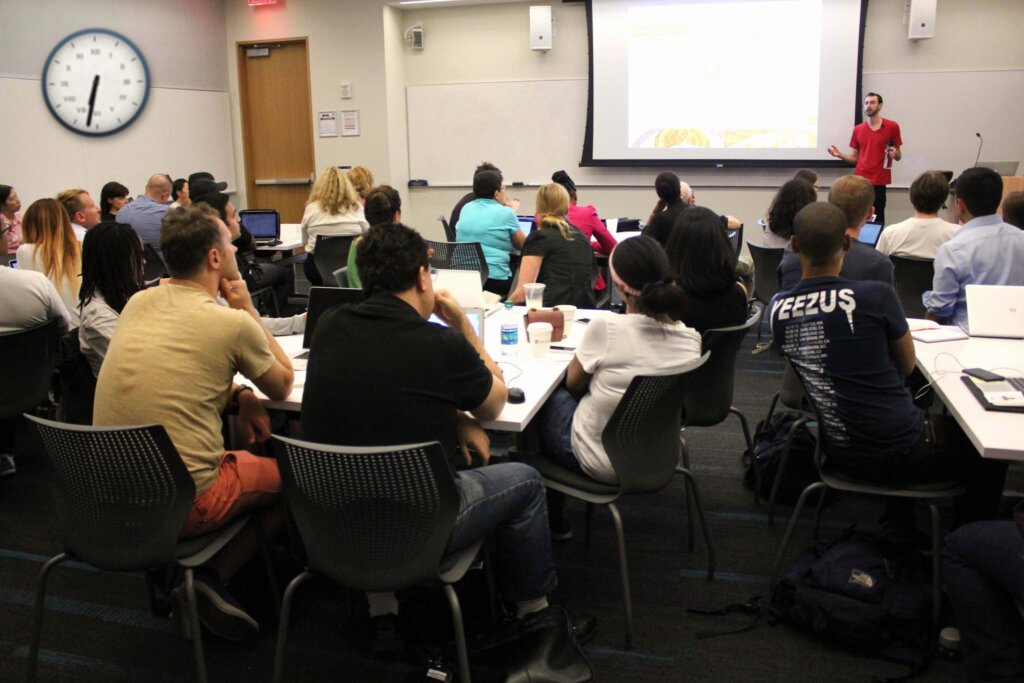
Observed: 6h32
